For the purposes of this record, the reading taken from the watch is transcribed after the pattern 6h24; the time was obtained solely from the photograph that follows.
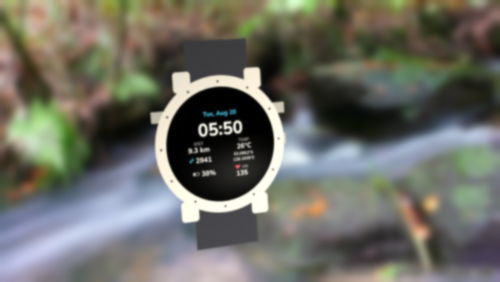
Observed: 5h50
